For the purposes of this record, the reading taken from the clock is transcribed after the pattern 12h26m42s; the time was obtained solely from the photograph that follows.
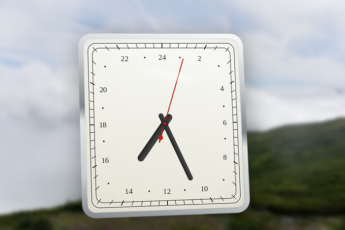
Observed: 14h26m03s
